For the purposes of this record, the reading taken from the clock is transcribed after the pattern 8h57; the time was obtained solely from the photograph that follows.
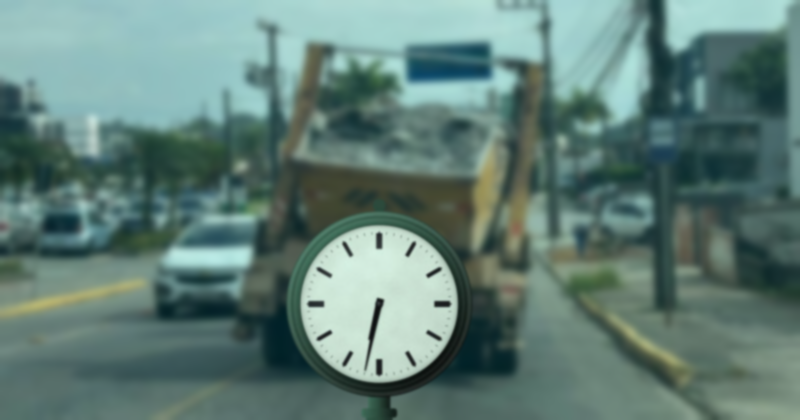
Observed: 6h32
